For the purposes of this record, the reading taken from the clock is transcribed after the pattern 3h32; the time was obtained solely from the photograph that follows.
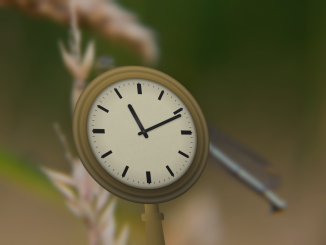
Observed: 11h11
